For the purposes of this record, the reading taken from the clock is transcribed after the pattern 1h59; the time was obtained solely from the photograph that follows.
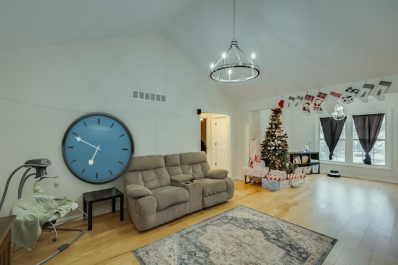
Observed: 6h49
